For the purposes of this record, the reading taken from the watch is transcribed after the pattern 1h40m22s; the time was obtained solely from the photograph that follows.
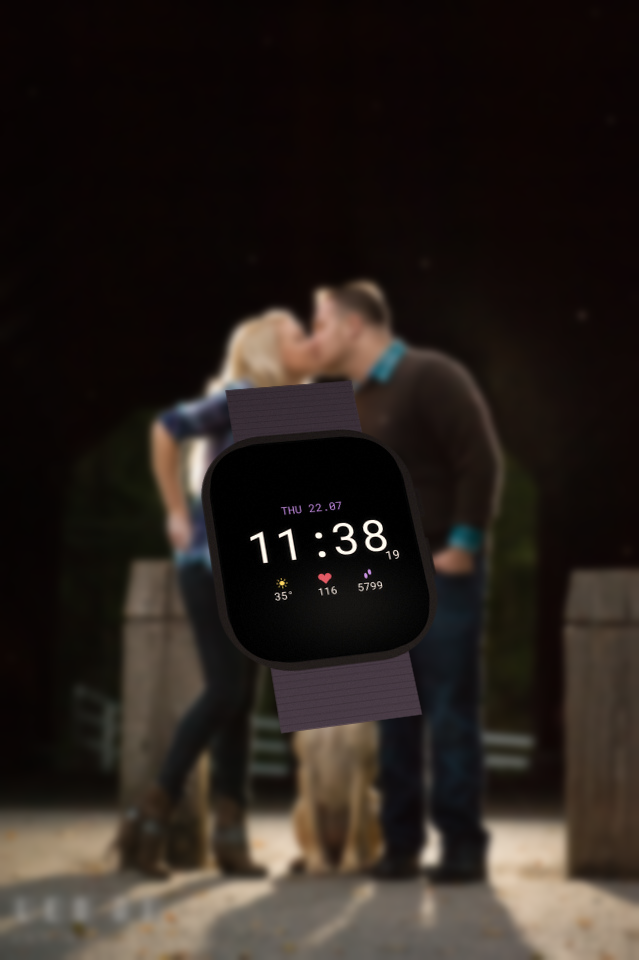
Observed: 11h38m19s
